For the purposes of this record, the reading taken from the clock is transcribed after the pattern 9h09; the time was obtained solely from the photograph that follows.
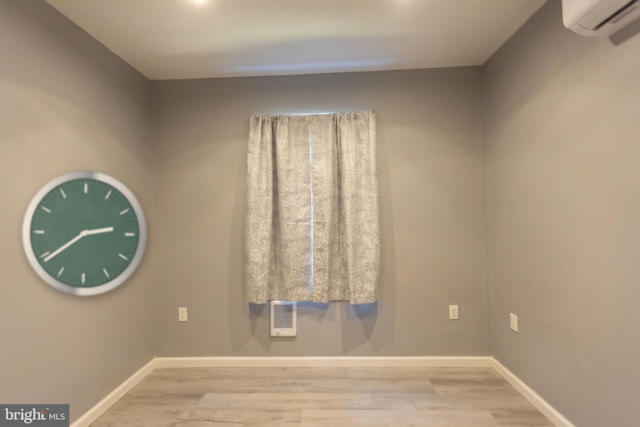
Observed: 2h39
